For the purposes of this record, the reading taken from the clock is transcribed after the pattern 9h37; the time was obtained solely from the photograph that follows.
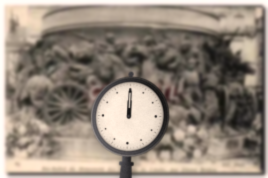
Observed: 12h00
